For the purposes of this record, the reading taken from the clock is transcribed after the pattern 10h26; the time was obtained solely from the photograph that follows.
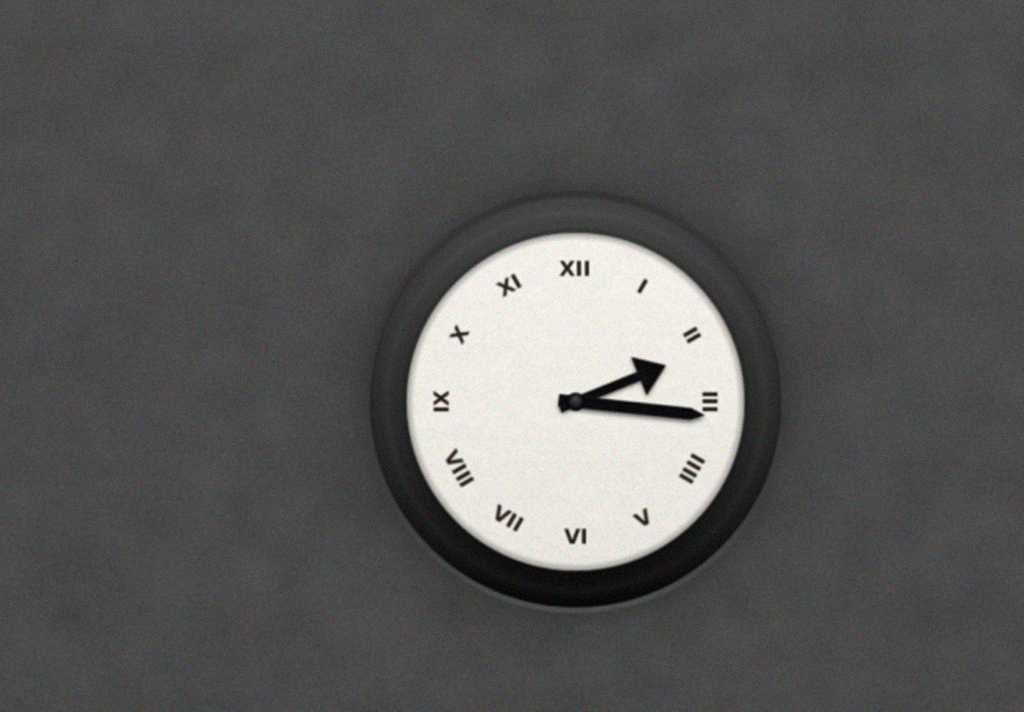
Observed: 2h16
